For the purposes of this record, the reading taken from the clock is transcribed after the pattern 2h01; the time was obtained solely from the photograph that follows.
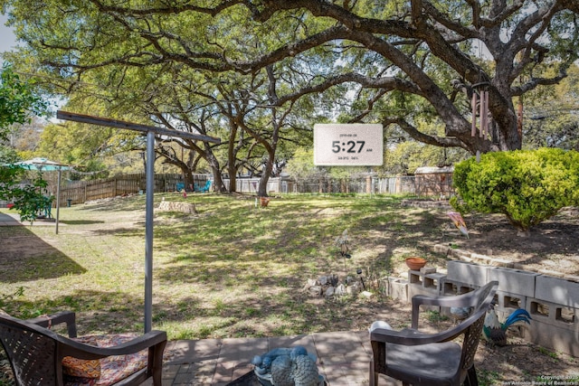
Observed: 5h27
